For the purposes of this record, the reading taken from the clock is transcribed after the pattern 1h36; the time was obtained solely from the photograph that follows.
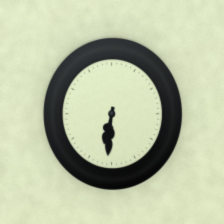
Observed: 6h31
